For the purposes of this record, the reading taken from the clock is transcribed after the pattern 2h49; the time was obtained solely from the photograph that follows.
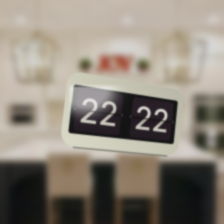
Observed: 22h22
